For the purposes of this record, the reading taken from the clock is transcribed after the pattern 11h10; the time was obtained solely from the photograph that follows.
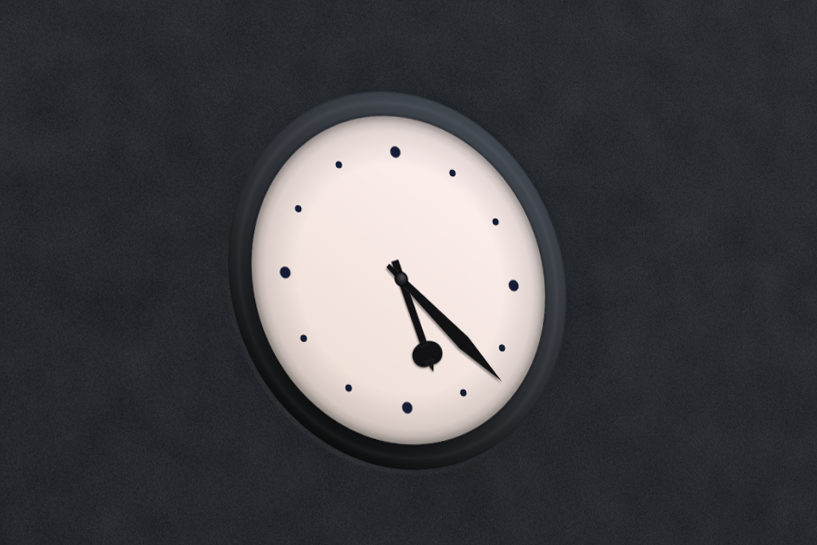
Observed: 5h22
